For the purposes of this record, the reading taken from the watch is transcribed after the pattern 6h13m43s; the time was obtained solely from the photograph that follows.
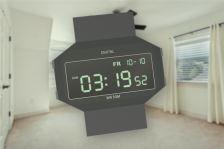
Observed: 3h19m52s
